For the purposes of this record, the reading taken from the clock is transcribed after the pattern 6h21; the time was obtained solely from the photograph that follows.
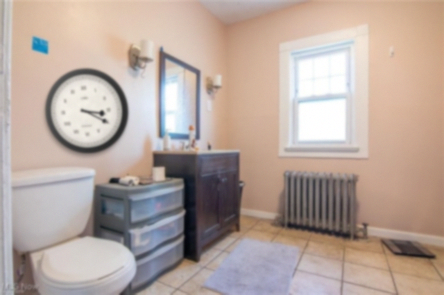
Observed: 3h20
